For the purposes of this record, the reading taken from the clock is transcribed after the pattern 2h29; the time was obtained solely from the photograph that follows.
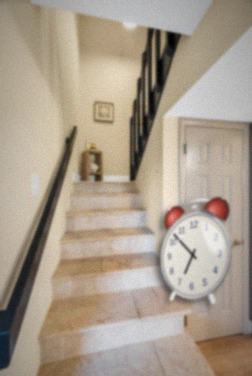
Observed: 6h52
